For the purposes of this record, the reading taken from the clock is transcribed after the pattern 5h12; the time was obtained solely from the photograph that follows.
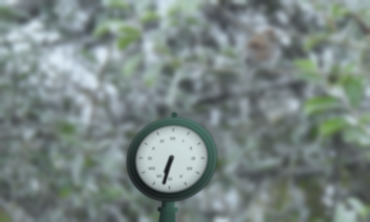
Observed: 6h32
